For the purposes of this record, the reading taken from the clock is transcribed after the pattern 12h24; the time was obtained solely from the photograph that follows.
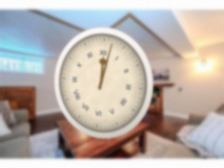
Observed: 12h02
